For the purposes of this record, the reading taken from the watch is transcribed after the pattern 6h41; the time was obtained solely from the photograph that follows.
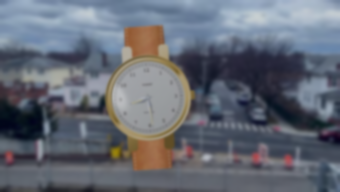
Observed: 8h29
